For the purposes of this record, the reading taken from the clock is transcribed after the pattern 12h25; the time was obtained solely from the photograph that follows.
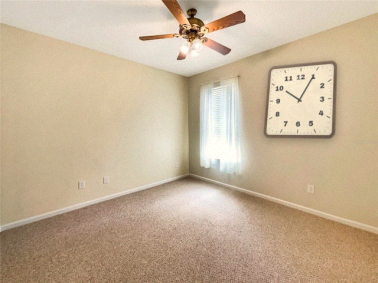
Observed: 10h05
